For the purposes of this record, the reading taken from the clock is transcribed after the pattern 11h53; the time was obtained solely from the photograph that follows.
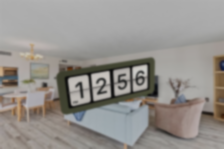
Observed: 12h56
